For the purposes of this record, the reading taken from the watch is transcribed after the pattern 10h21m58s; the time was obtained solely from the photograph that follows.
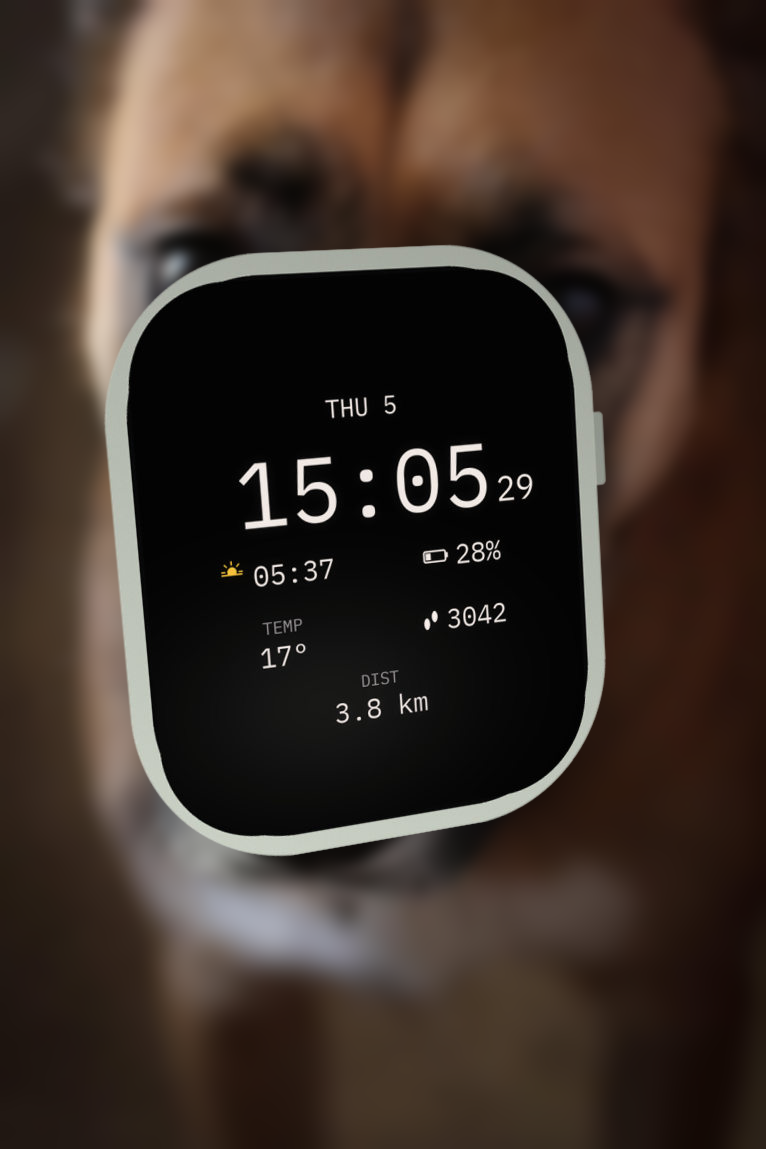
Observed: 15h05m29s
